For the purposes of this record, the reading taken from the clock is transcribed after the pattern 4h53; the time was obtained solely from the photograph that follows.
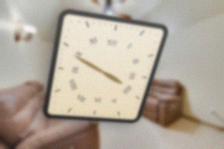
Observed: 3h49
